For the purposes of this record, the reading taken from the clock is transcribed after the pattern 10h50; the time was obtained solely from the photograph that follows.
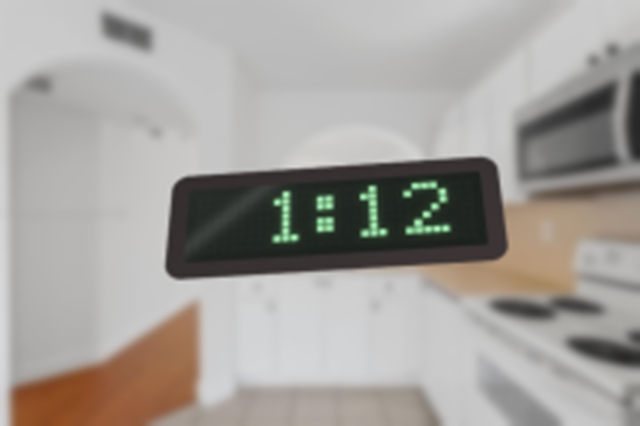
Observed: 1h12
